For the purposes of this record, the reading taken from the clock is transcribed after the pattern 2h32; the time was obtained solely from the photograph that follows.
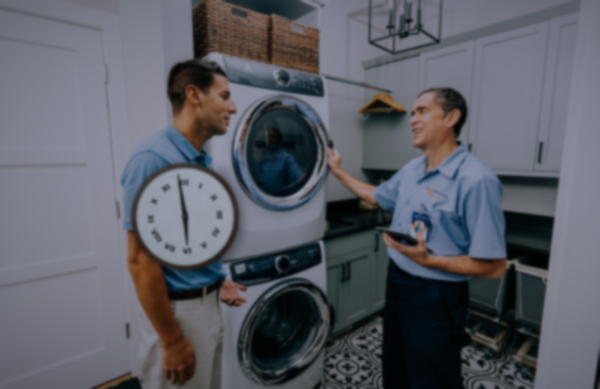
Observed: 5h59
